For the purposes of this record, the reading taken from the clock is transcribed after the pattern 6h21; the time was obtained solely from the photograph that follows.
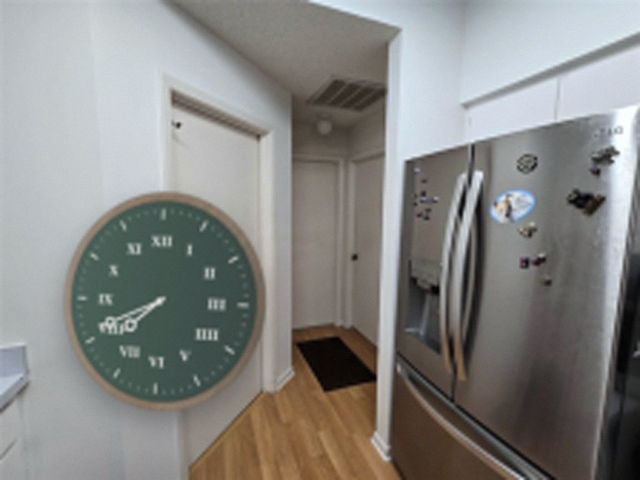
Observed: 7h41
